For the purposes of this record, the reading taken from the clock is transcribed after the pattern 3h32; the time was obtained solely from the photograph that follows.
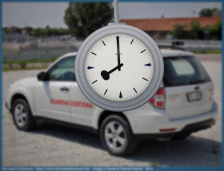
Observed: 8h00
